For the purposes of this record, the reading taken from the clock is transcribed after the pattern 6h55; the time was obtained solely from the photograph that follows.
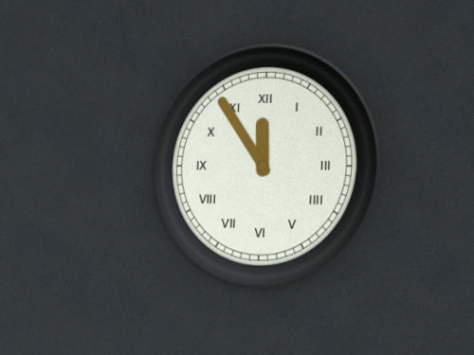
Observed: 11h54
